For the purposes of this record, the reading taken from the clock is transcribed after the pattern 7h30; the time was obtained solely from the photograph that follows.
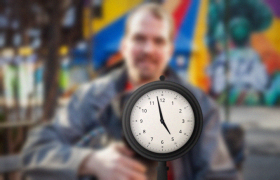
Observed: 4h58
